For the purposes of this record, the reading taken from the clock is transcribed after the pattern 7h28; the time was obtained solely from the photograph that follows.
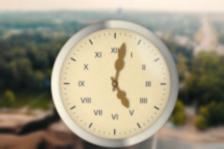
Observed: 5h02
